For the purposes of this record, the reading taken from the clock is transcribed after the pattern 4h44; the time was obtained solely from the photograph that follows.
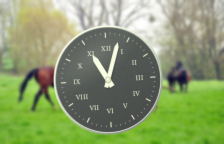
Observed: 11h03
